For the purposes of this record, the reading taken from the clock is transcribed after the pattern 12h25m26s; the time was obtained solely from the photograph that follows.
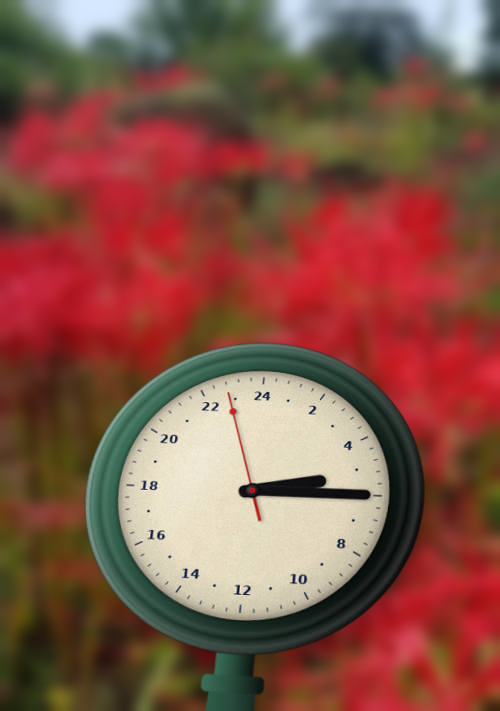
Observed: 5h14m57s
